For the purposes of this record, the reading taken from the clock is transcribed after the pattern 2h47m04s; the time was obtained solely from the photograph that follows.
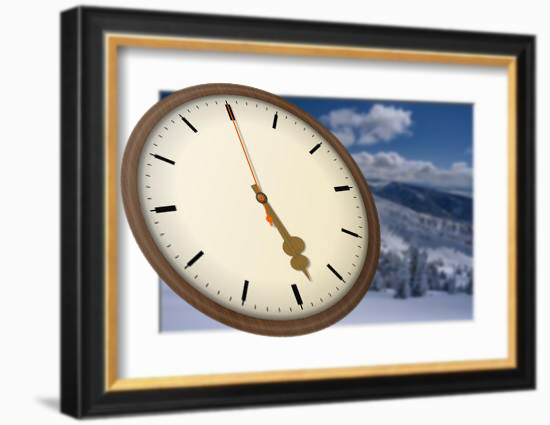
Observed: 5h28m00s
